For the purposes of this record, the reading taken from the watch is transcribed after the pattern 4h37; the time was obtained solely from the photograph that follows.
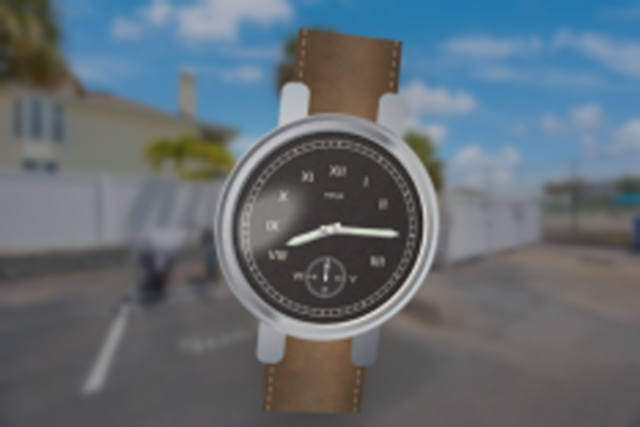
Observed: 8h15
